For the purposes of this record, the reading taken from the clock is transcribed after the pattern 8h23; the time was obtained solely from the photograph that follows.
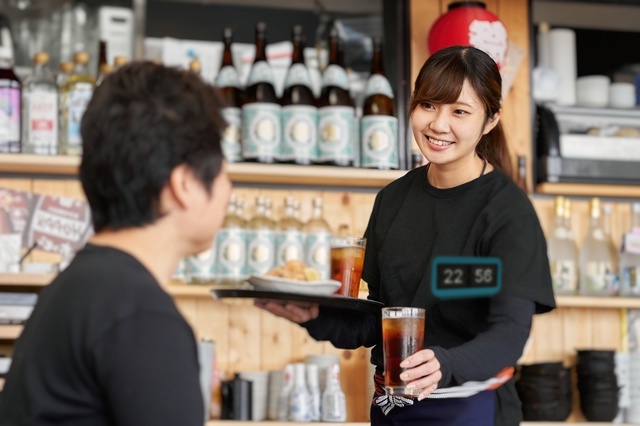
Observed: 22h56
